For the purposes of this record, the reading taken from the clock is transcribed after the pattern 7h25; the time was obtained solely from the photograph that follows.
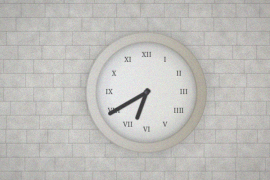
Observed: 6h40
